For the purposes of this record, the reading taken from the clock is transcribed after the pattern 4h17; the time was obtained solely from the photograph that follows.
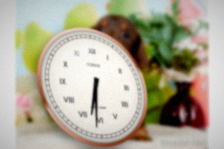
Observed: 6h31
